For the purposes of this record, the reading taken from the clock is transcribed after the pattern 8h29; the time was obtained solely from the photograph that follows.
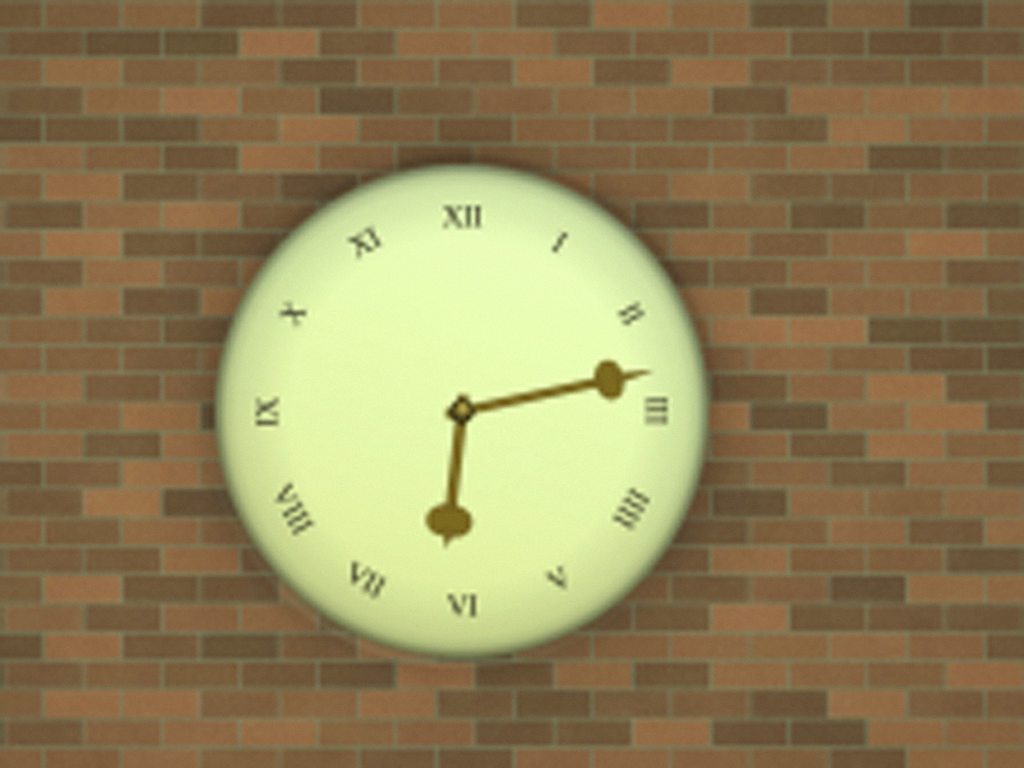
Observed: 6h13
